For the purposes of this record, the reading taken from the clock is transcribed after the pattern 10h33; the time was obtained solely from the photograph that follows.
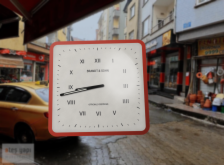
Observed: 8h43
